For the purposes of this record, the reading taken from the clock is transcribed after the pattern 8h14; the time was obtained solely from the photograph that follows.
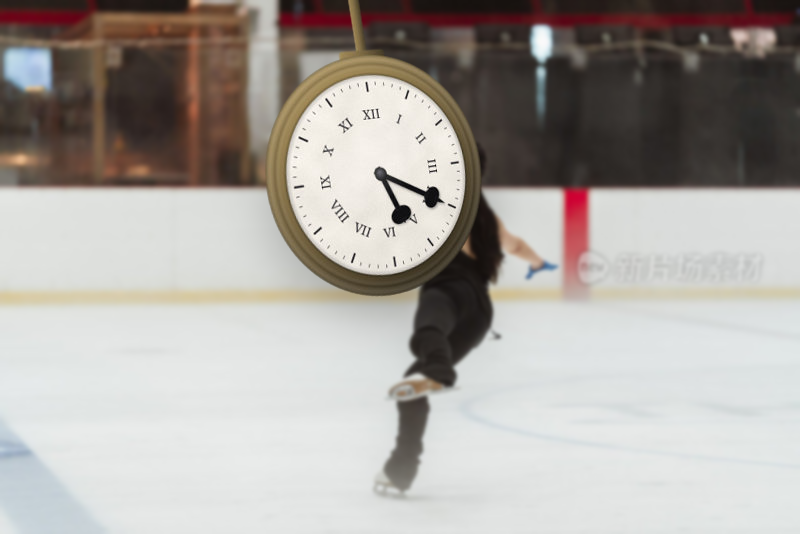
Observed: 5h20
